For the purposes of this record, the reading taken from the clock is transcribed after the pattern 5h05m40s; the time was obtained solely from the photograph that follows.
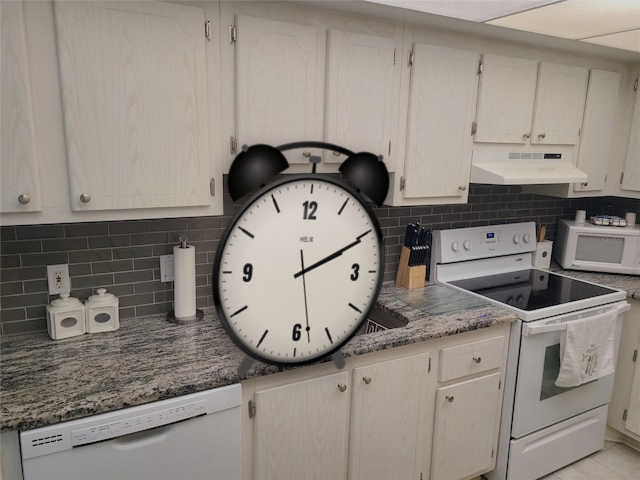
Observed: 2h10m28s
